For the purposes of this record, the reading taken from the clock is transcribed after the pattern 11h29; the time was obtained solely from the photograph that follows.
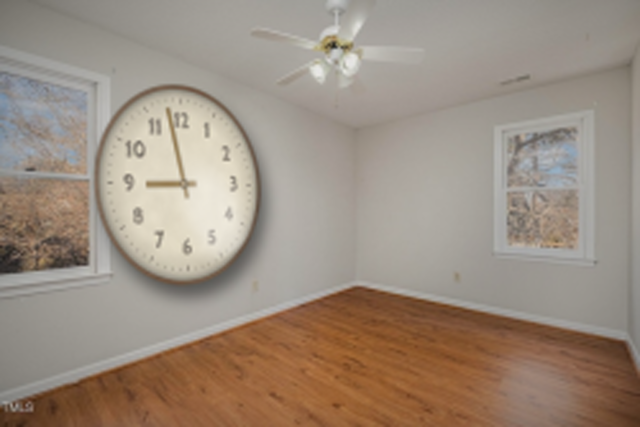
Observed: 8h58
